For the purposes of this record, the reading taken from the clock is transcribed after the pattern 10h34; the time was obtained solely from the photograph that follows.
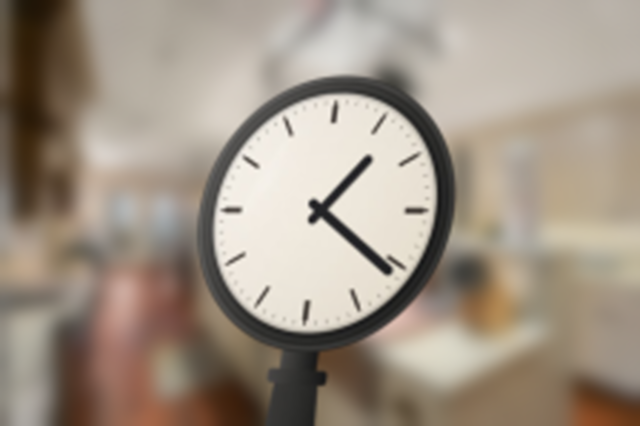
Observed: 1h21
